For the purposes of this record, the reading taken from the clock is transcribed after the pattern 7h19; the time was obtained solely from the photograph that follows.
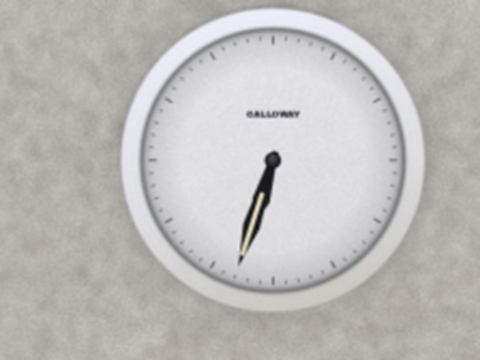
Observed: 6h33
